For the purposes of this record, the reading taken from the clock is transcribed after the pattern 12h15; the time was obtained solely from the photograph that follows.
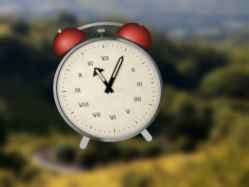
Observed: 11h05
